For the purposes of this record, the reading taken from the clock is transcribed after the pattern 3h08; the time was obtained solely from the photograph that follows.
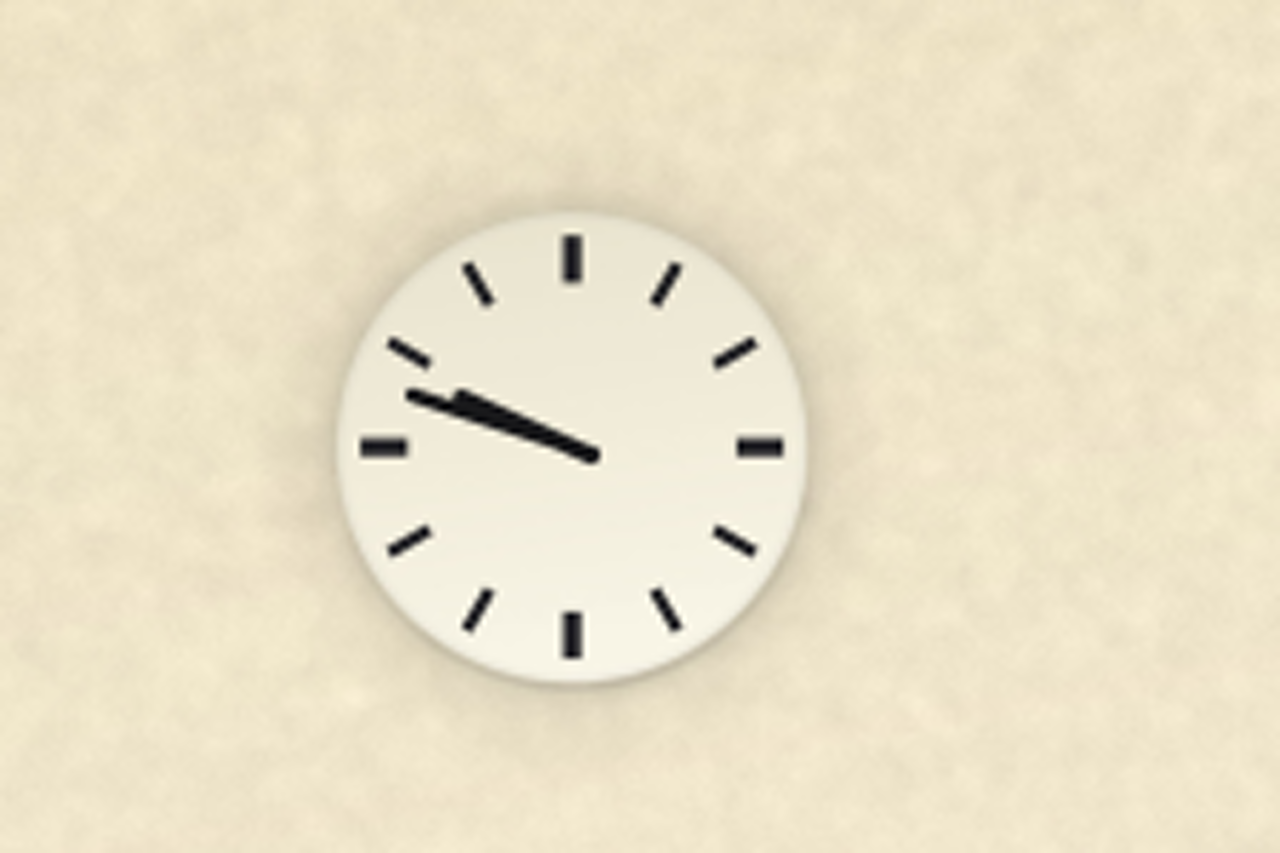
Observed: 9h48
